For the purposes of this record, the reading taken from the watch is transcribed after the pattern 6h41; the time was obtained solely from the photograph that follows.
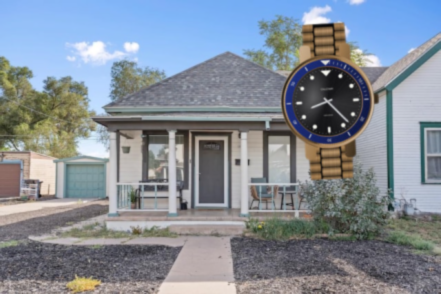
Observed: 8h23
